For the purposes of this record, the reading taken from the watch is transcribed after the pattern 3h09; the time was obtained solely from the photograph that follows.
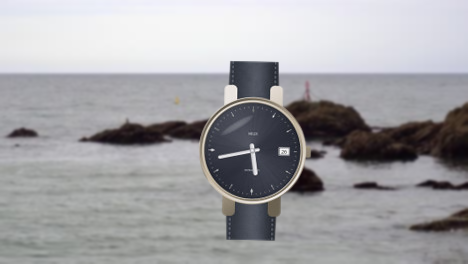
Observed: 5h43
